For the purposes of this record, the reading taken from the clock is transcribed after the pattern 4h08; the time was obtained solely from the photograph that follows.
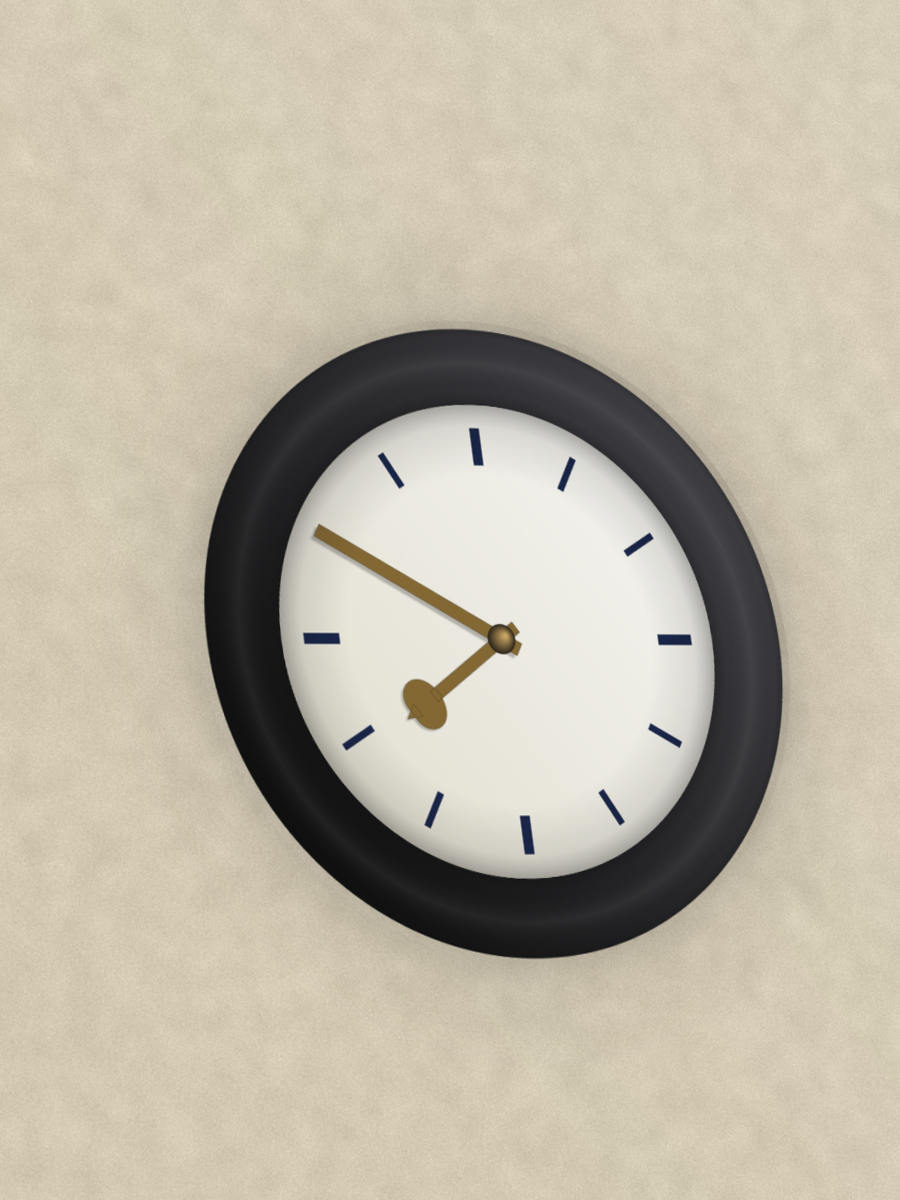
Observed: 7h50
